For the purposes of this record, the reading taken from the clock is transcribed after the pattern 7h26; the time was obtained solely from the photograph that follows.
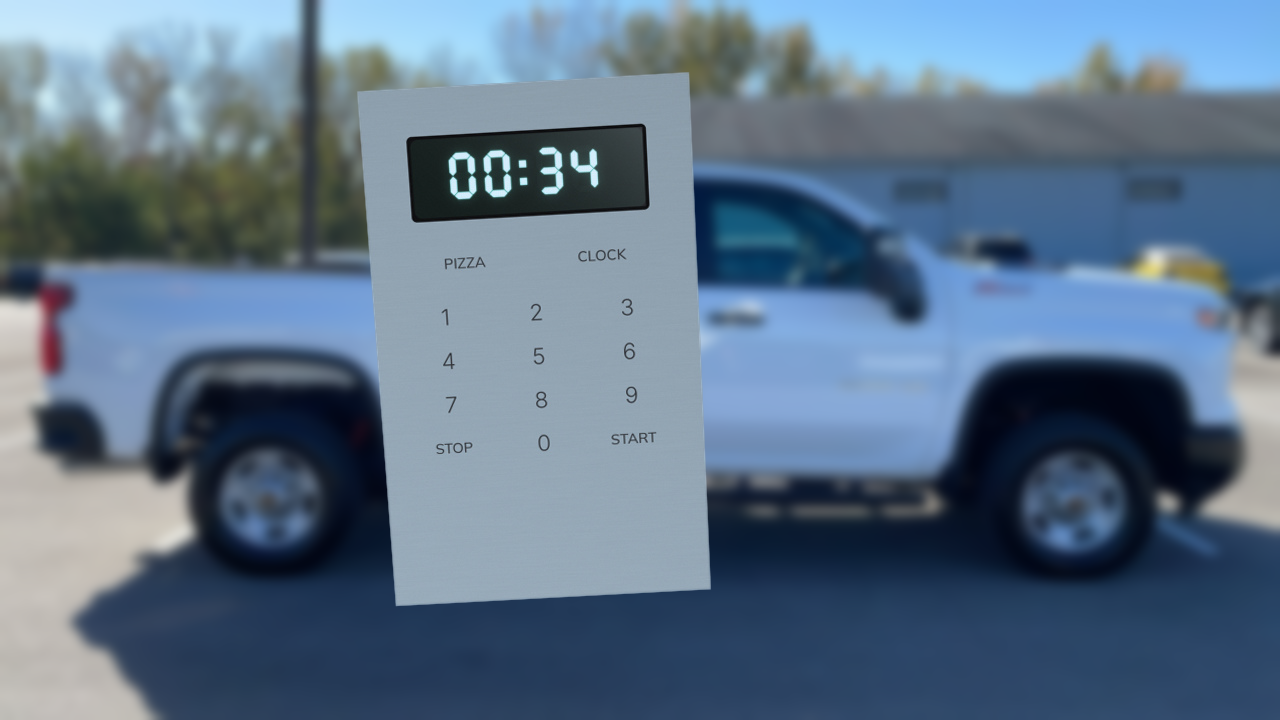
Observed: 0h34
